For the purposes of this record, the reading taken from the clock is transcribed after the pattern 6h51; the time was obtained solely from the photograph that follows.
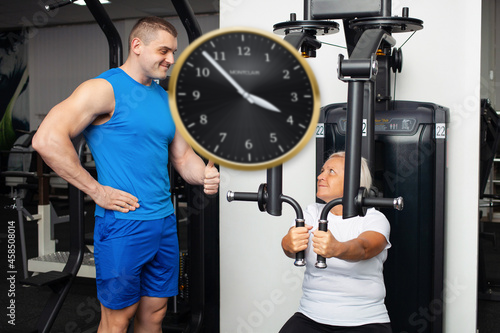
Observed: 3h53
